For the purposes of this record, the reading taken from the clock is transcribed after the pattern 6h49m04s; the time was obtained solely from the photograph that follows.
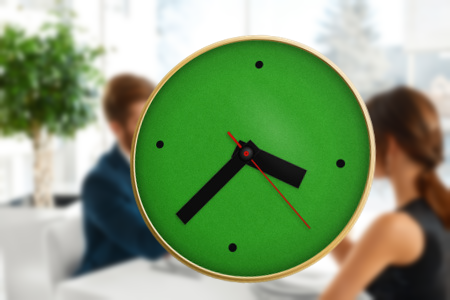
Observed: 3h36m22s
